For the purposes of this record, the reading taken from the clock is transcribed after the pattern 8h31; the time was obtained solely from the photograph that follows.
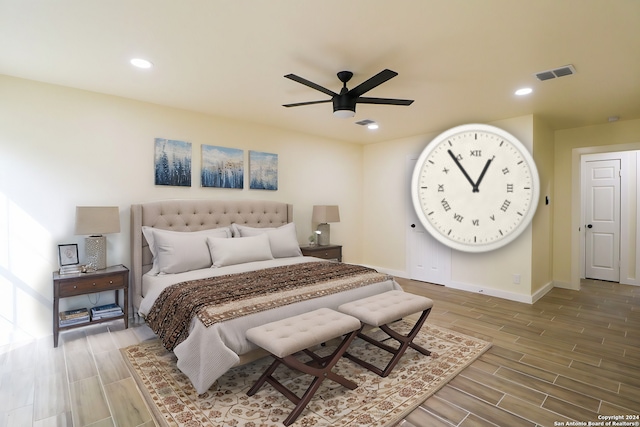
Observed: 12h54
